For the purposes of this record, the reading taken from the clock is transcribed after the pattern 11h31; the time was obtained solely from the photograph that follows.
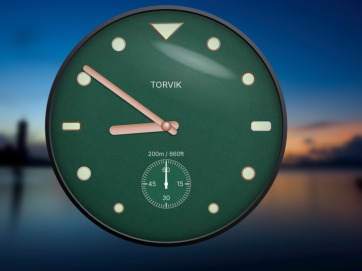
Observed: 8h51
